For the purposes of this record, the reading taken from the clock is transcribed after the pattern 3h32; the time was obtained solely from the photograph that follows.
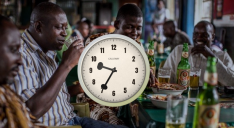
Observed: 9h35
